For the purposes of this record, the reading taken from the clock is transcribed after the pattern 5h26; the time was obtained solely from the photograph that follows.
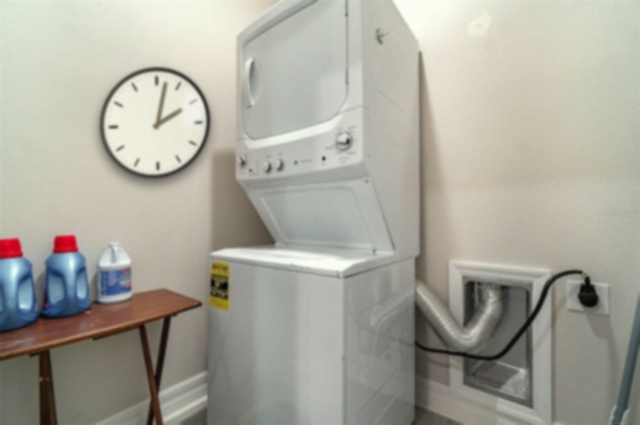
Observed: 2h02
